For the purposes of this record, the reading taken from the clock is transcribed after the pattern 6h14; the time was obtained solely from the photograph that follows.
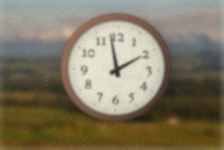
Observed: 1h58
